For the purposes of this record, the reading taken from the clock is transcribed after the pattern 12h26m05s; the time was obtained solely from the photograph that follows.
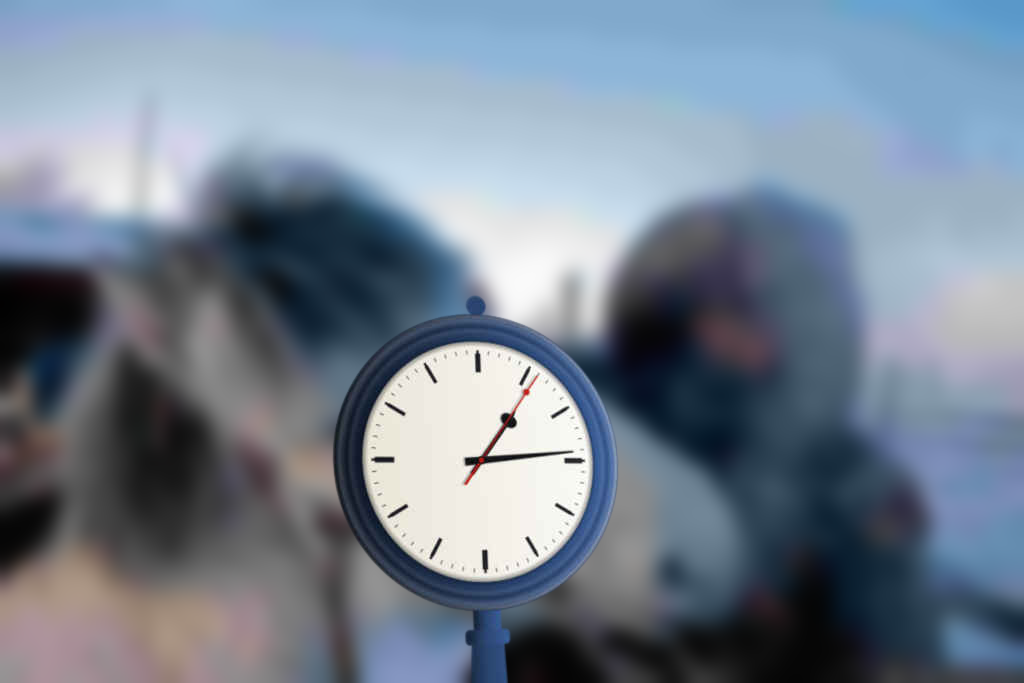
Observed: 1h14m06s
